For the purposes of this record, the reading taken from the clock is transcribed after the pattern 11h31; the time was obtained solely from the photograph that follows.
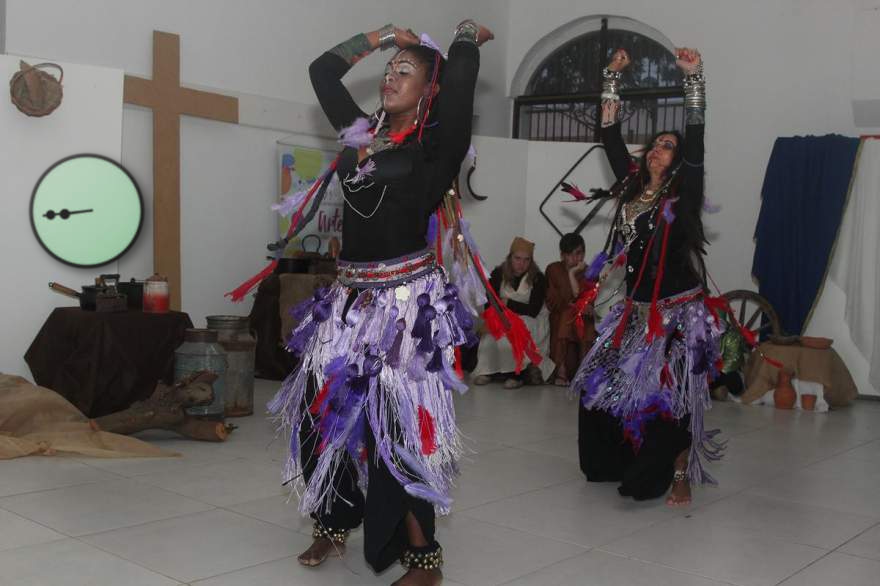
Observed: 8h44
